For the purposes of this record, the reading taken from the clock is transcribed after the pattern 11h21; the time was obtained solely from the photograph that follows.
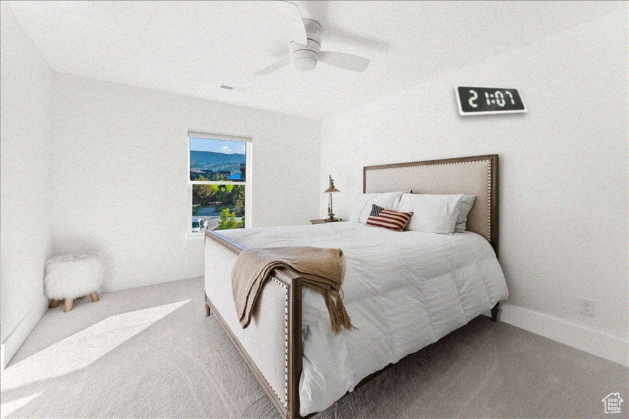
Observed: 21h07
